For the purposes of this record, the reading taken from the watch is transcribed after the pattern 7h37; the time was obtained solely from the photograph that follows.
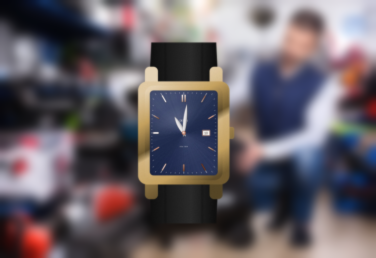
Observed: 11h01
